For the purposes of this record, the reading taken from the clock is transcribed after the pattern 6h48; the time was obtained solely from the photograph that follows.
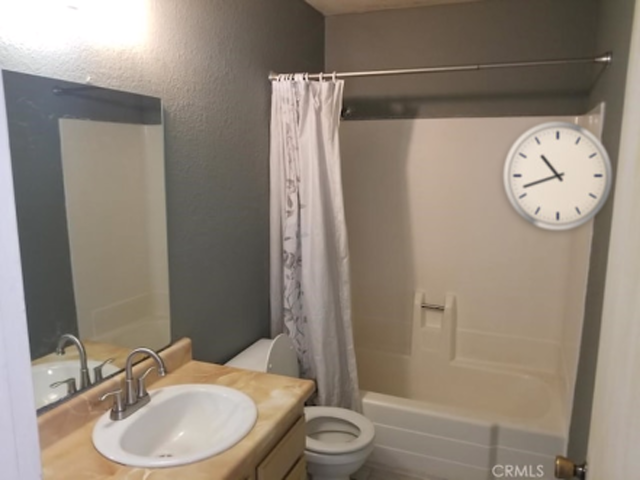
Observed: 10h42
